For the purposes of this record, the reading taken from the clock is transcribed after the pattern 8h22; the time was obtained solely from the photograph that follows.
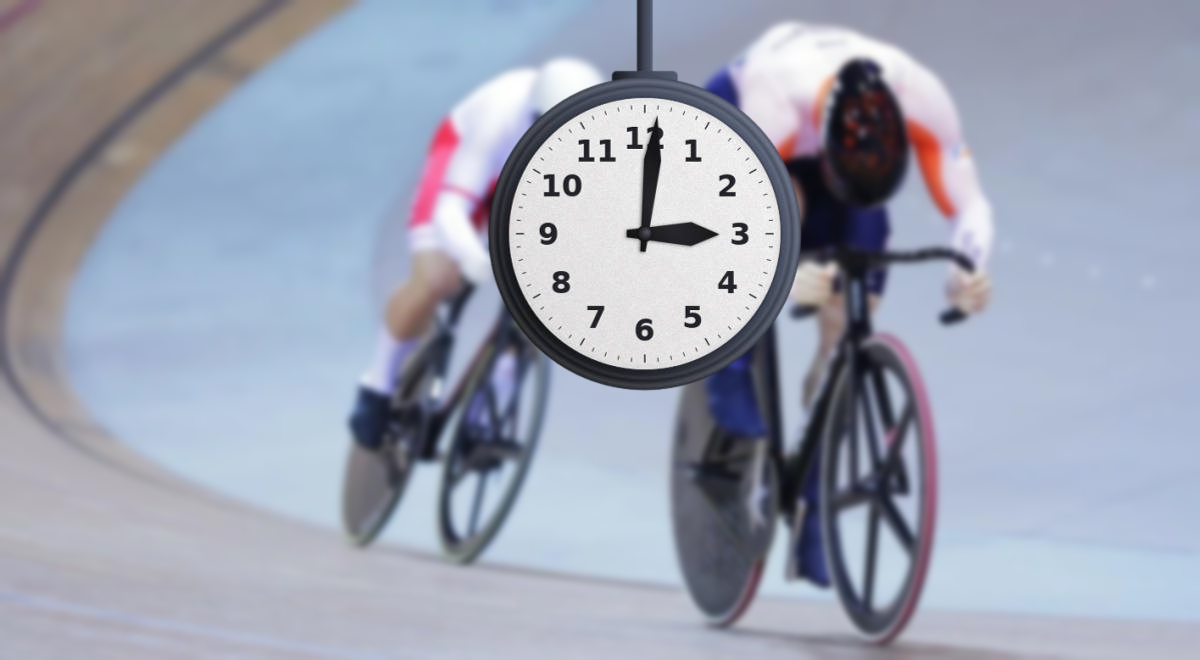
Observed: 3h01
